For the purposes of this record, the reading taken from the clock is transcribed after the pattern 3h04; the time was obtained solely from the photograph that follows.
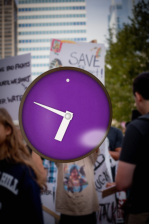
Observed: 6h49
